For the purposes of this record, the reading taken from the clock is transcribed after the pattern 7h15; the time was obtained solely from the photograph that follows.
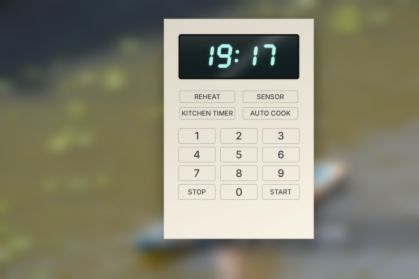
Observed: 19h17
